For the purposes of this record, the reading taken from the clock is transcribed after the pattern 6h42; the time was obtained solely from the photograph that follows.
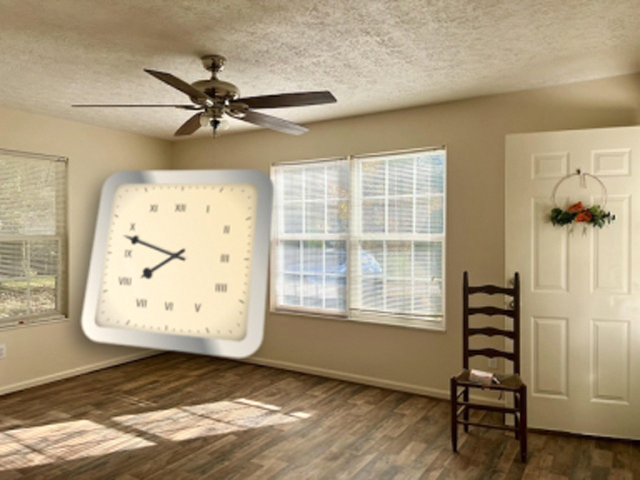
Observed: 7h48
